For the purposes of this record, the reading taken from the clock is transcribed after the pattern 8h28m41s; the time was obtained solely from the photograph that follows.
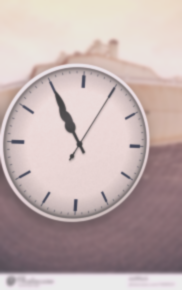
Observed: 10h55m05s
